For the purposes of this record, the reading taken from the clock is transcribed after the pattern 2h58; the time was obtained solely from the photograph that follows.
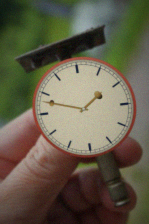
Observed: 1h48
